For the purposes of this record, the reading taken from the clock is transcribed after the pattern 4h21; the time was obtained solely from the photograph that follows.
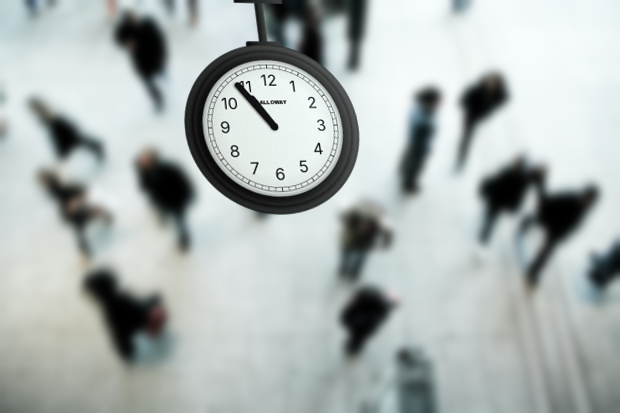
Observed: 10h54
